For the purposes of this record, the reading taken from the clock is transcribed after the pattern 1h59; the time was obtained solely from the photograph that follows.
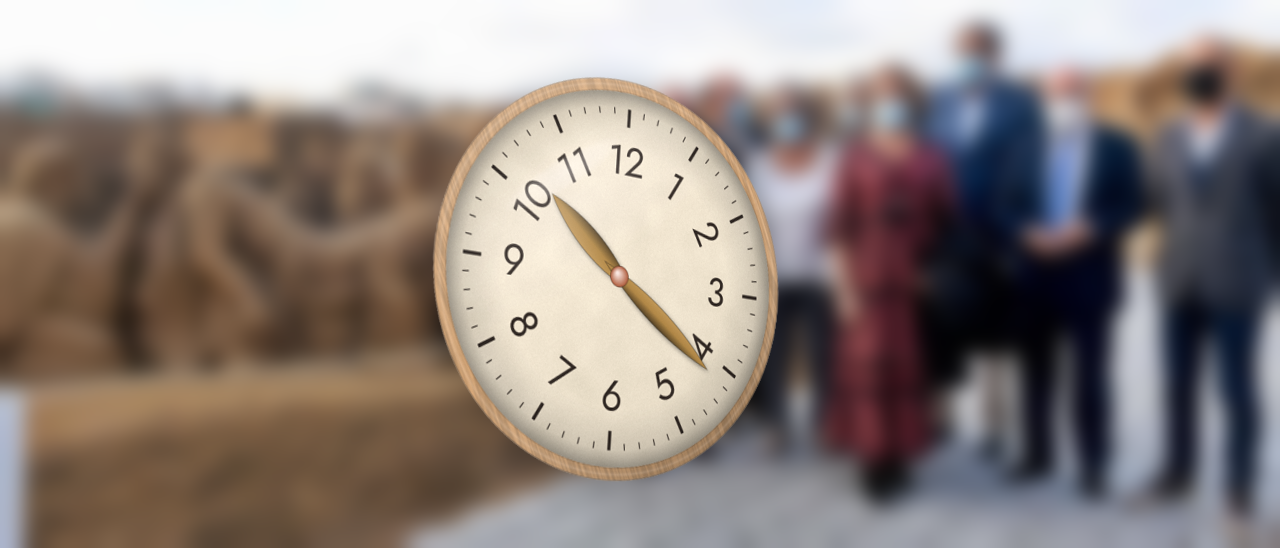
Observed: 10h21
